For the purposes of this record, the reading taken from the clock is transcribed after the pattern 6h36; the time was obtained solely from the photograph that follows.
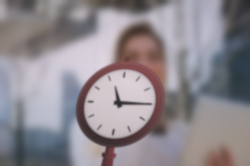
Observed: 11h15
